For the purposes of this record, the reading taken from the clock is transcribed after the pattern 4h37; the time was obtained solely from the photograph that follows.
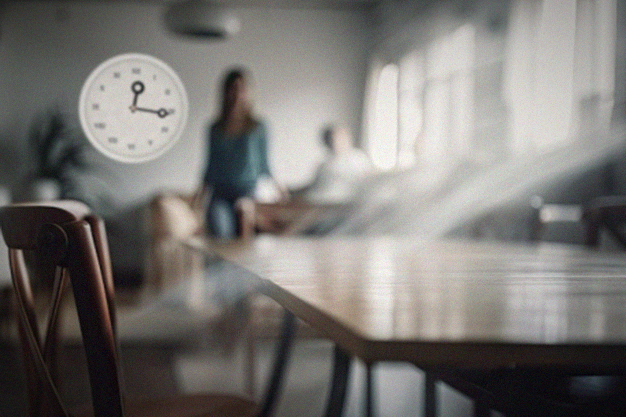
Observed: 12h16
